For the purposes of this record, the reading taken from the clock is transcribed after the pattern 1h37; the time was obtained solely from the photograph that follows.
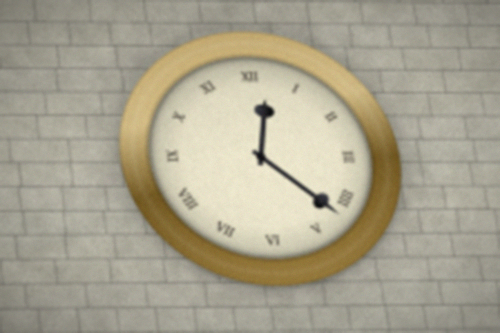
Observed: 12h22
